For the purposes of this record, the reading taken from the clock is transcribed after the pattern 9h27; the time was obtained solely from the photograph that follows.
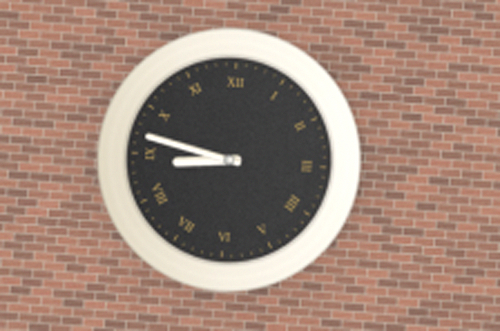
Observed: 8h47
